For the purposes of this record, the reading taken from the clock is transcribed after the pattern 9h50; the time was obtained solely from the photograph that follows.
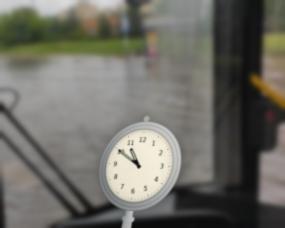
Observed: 10h50
